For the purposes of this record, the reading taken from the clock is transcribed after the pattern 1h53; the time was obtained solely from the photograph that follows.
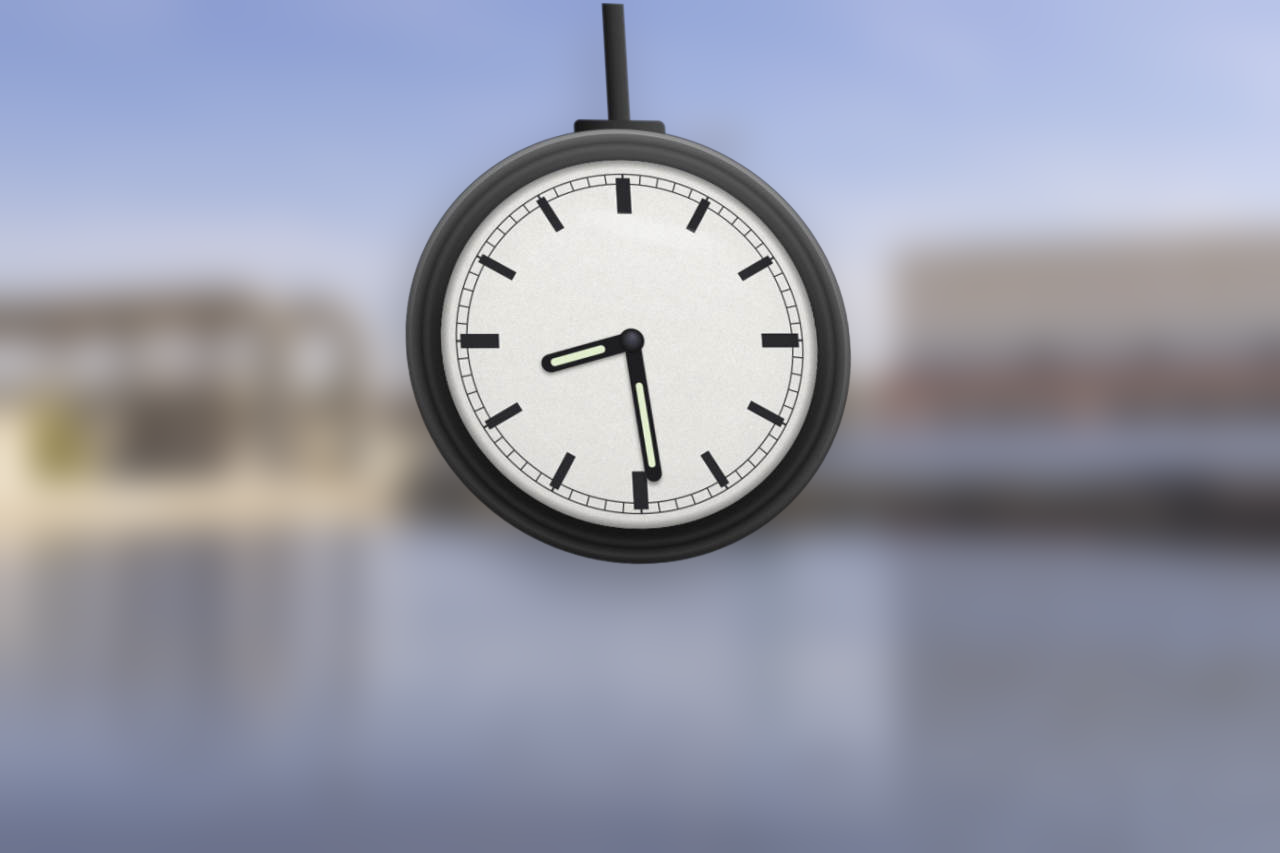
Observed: 8h29
